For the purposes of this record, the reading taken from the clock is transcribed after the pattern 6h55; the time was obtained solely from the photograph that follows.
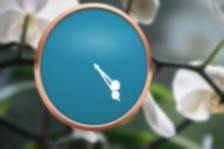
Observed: 4h24
